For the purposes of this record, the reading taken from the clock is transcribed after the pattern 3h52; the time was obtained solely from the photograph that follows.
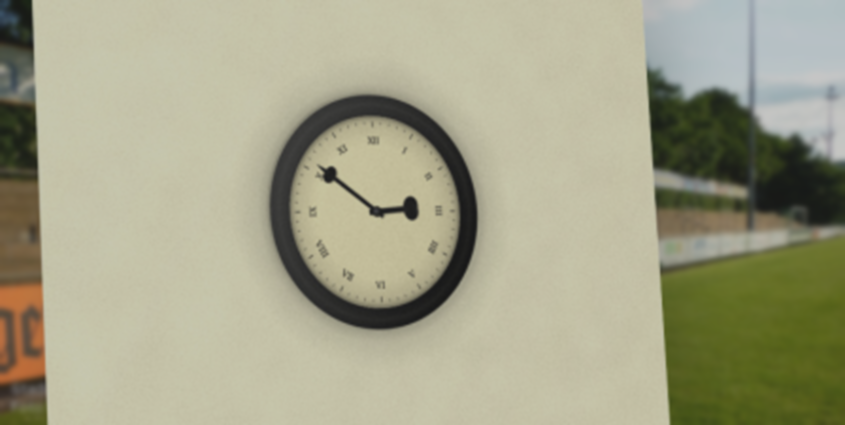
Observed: 2h51
